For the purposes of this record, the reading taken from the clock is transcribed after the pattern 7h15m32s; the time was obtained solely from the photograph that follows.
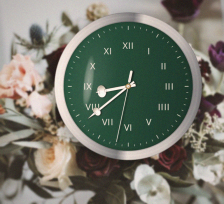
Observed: 8h38m32s
